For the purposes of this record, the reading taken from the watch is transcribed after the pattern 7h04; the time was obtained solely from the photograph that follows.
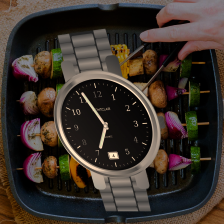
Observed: 6h56
